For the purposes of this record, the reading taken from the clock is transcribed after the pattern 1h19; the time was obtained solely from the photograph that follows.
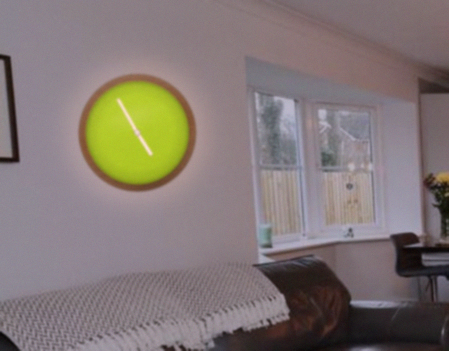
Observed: 4h55
